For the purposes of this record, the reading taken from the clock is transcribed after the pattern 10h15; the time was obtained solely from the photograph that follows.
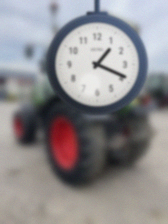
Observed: 1h19
